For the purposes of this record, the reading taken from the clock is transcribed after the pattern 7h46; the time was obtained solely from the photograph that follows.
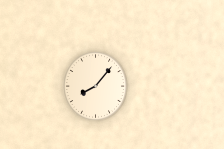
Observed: 8h07
